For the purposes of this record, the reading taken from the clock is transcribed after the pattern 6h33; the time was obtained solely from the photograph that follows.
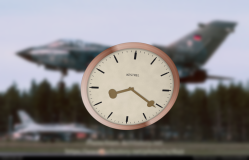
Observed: 8h21
